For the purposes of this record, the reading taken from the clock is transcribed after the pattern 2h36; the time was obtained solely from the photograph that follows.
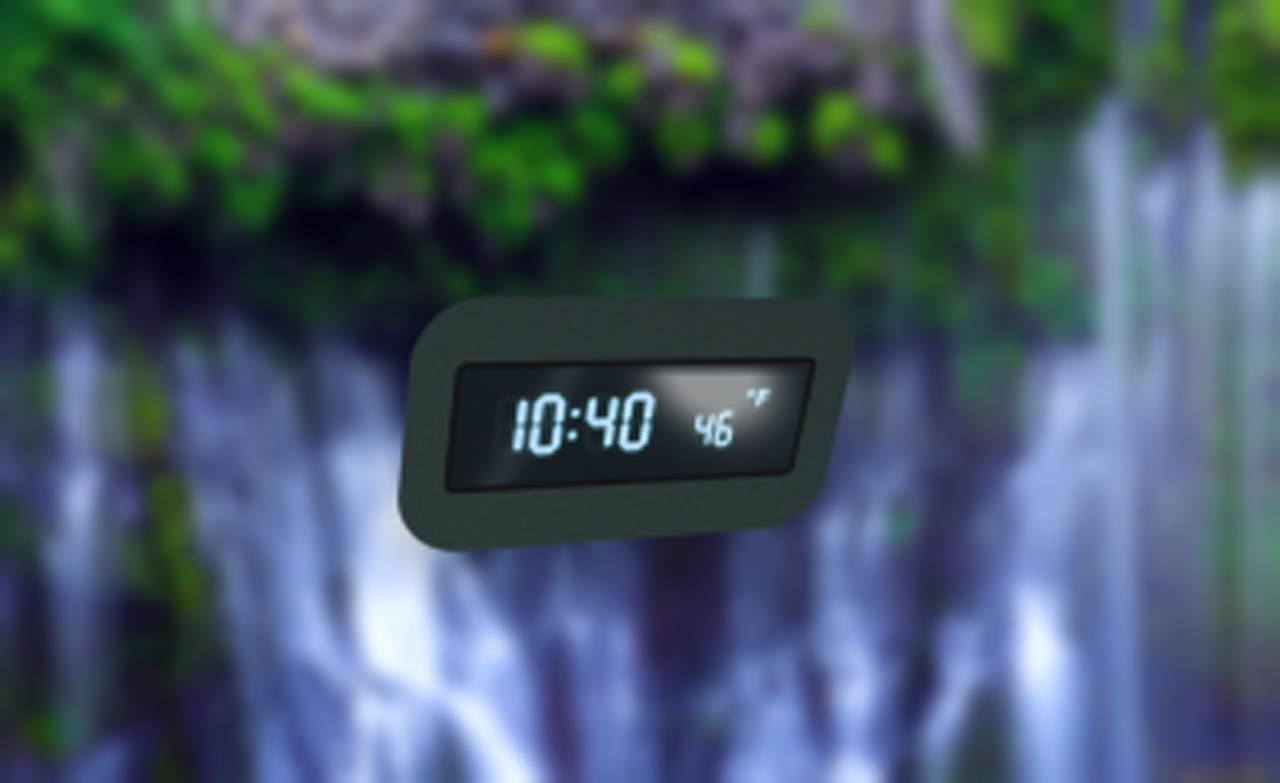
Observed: 10h40
